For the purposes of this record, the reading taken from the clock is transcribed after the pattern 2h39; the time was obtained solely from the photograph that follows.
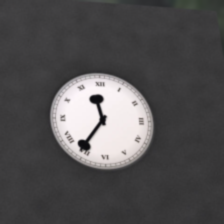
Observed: 11h36
